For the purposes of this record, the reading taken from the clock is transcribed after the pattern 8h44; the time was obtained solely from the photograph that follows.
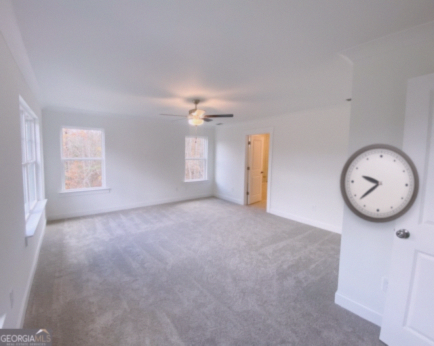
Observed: 9h38
